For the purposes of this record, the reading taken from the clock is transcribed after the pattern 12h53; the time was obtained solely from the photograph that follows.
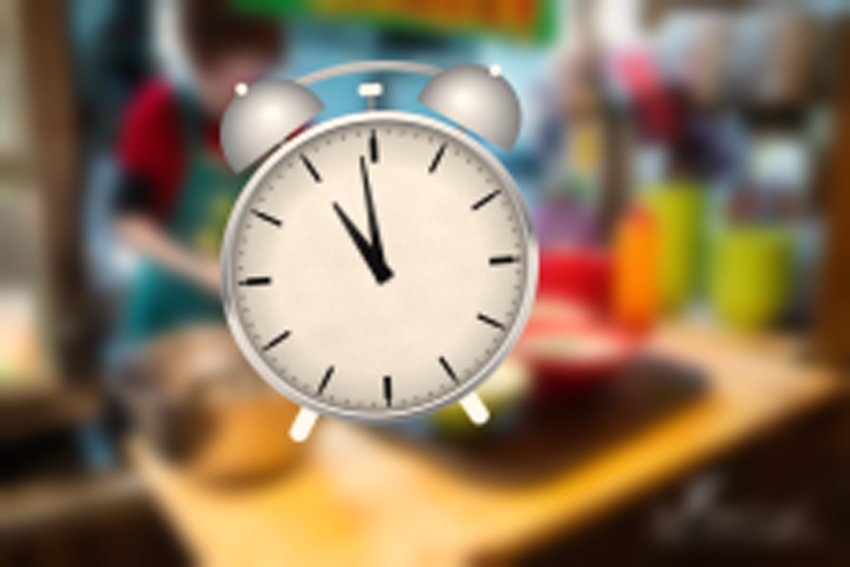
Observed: 10h59
